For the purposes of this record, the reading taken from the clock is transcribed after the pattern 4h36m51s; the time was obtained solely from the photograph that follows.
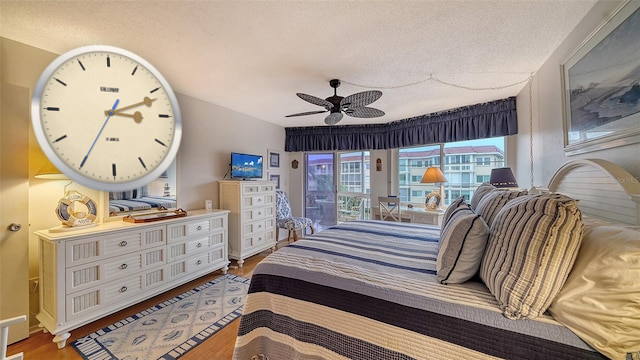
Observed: 3h11m35s
